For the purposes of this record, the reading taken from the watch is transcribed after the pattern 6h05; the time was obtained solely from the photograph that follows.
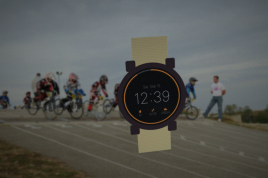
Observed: 12h39
